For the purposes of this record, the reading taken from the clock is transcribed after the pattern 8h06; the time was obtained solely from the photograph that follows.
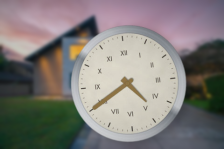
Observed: 4h40
